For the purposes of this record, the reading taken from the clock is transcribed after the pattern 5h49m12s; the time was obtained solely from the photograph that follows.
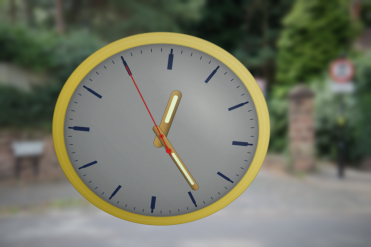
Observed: 12h23m55s
